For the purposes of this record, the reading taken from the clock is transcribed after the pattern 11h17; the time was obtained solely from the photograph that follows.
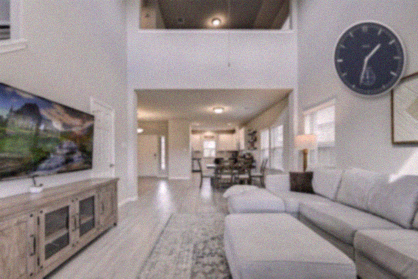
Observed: 1h33
